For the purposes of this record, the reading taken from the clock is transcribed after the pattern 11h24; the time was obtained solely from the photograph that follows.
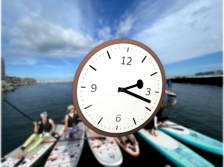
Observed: 2h18
